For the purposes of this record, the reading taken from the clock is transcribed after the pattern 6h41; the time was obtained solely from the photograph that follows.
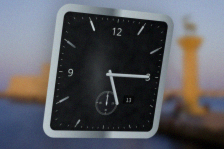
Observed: 5h15
